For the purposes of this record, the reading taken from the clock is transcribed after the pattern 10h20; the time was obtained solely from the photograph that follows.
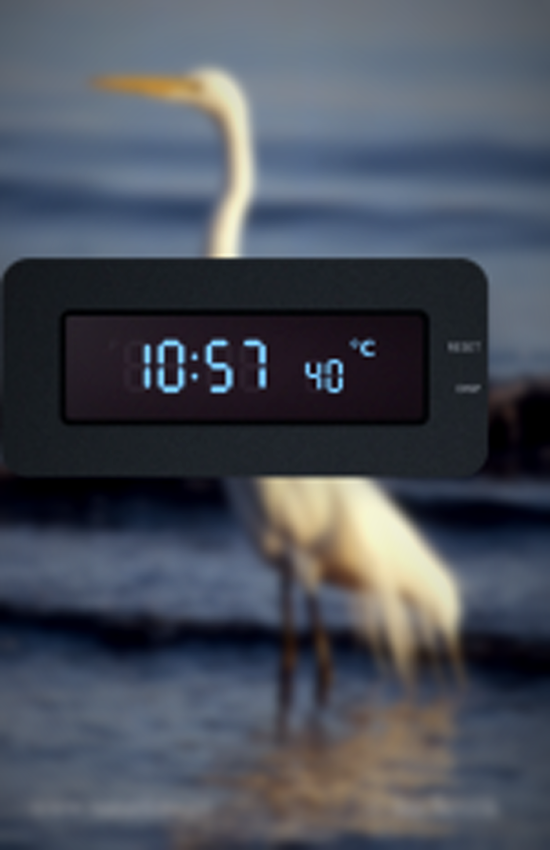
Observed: 10h57
